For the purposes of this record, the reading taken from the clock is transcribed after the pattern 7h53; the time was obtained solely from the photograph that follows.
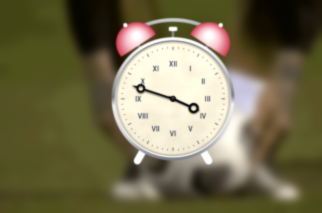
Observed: 3h48
